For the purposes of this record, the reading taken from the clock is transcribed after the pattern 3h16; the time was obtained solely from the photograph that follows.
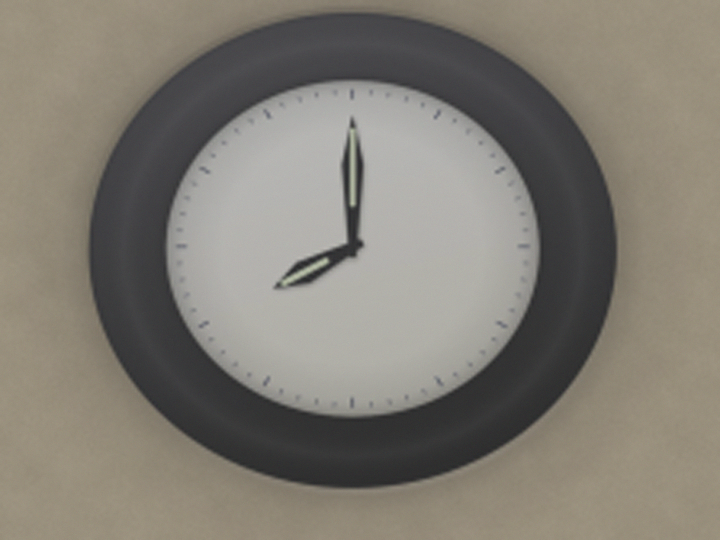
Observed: 8h00
